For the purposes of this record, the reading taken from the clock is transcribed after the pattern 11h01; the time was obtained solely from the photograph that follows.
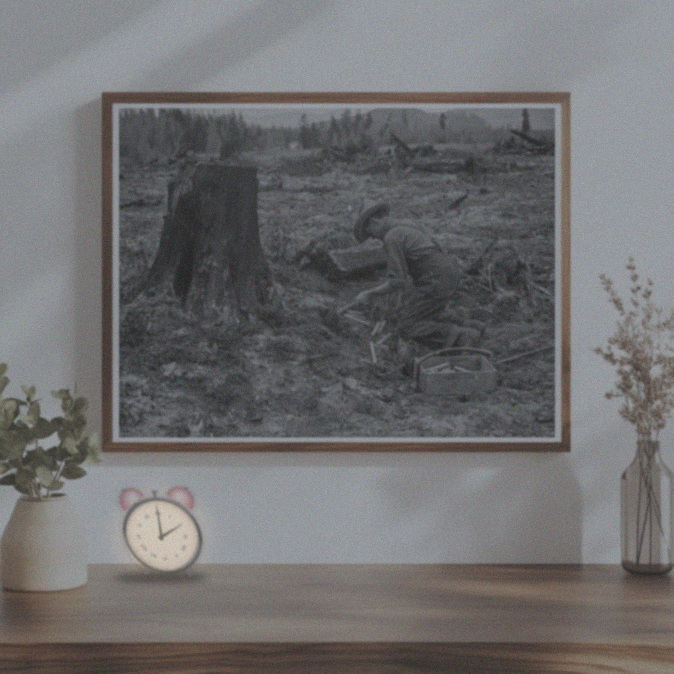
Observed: 2h00
